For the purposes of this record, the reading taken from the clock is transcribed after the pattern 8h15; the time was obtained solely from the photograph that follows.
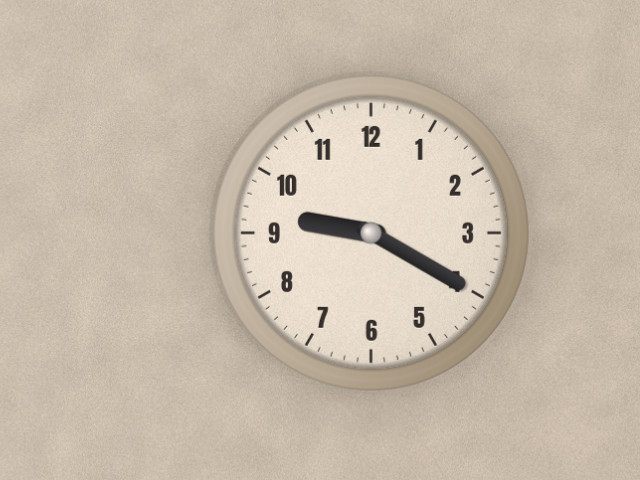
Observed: 9h20
